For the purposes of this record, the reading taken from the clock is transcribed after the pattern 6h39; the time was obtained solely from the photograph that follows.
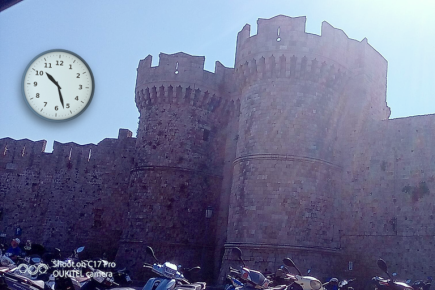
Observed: 10h27
